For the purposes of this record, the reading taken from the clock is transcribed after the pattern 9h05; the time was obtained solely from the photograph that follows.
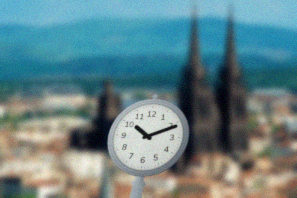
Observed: 10h11
